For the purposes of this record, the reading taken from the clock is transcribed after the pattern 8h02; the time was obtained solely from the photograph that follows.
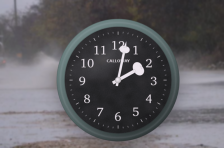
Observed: 2h02
